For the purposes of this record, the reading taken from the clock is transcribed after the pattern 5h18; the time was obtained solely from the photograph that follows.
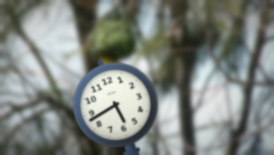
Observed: 5h43
